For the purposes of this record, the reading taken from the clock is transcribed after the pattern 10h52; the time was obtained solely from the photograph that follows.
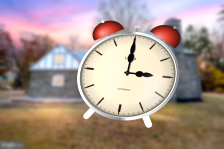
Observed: 3h00
